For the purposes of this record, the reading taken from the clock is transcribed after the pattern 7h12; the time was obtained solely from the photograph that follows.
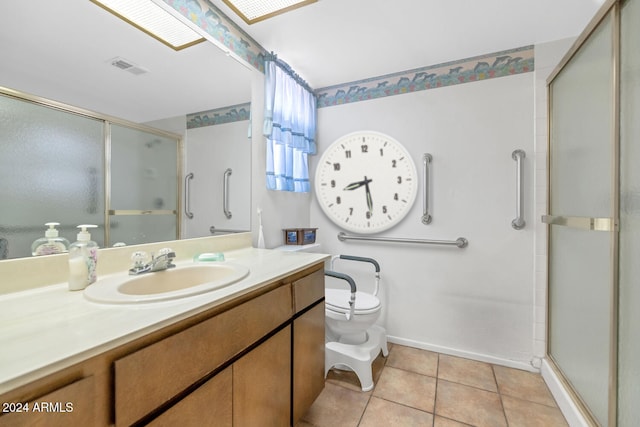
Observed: 8h29
